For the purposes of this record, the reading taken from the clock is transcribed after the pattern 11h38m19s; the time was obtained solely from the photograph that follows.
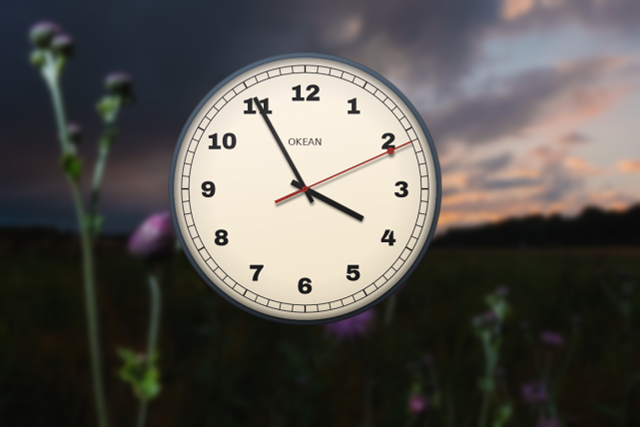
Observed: 3h55m11s
